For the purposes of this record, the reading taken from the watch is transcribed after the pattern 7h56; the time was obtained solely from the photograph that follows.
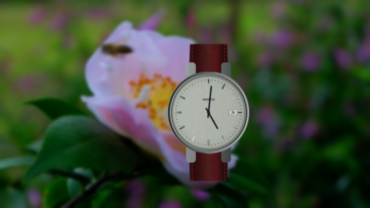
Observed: 5h01
